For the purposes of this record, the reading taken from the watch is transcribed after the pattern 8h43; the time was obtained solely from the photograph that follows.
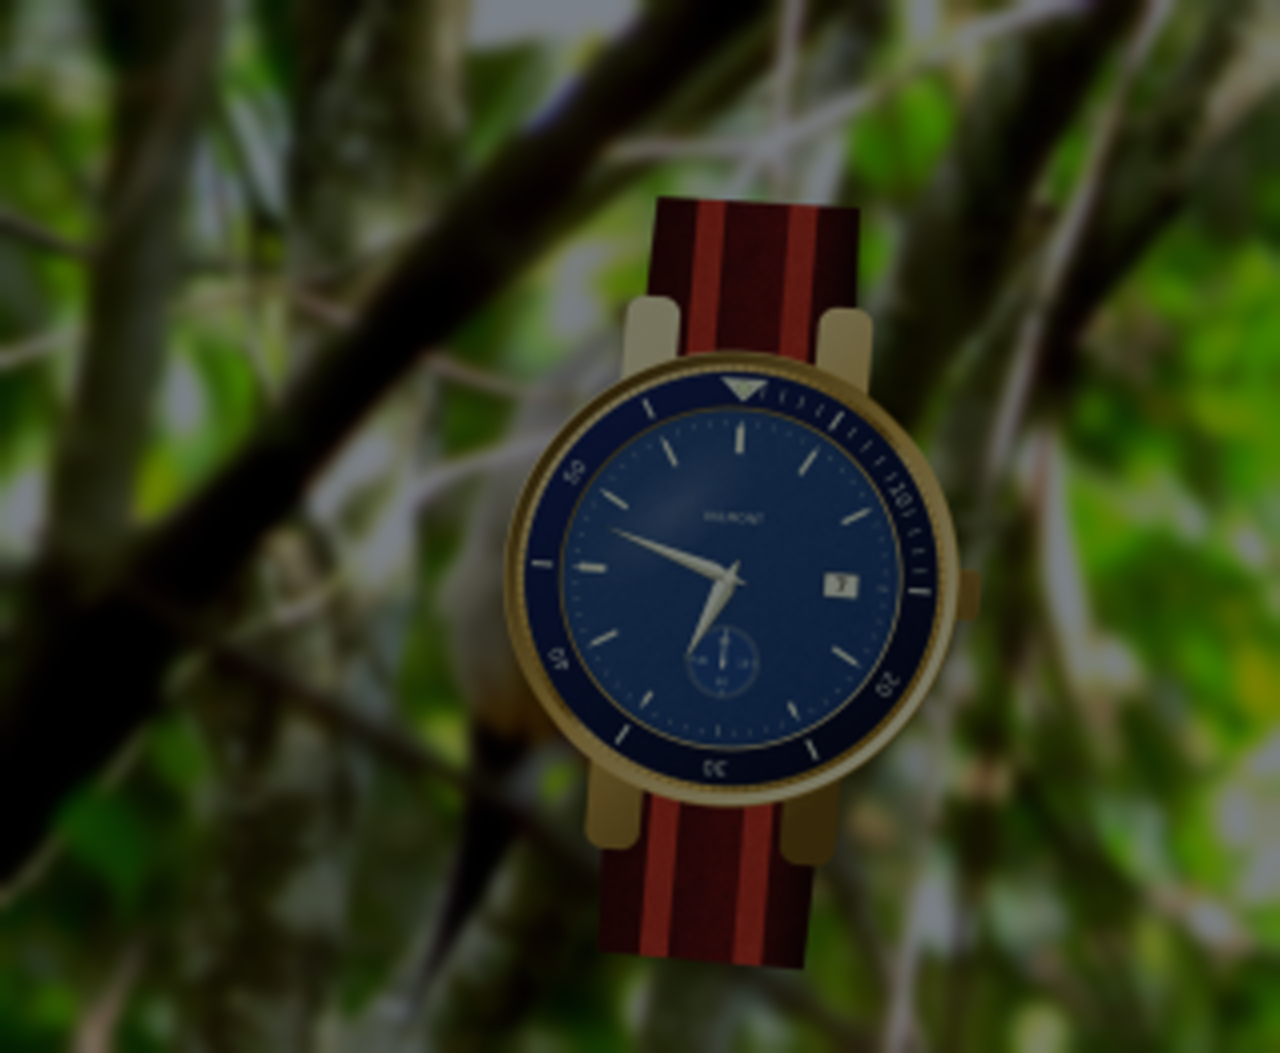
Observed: 6h48
